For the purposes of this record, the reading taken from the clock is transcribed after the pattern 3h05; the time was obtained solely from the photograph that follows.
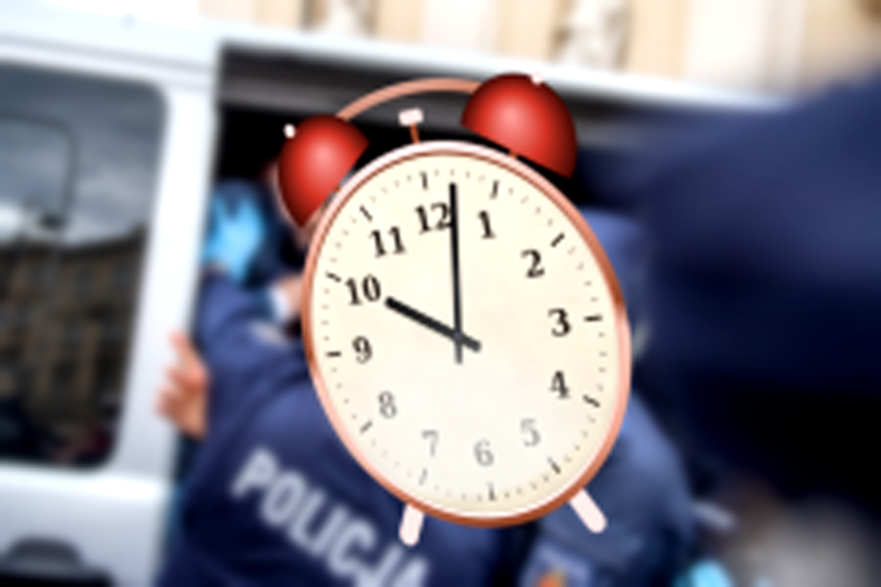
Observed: 10h02
